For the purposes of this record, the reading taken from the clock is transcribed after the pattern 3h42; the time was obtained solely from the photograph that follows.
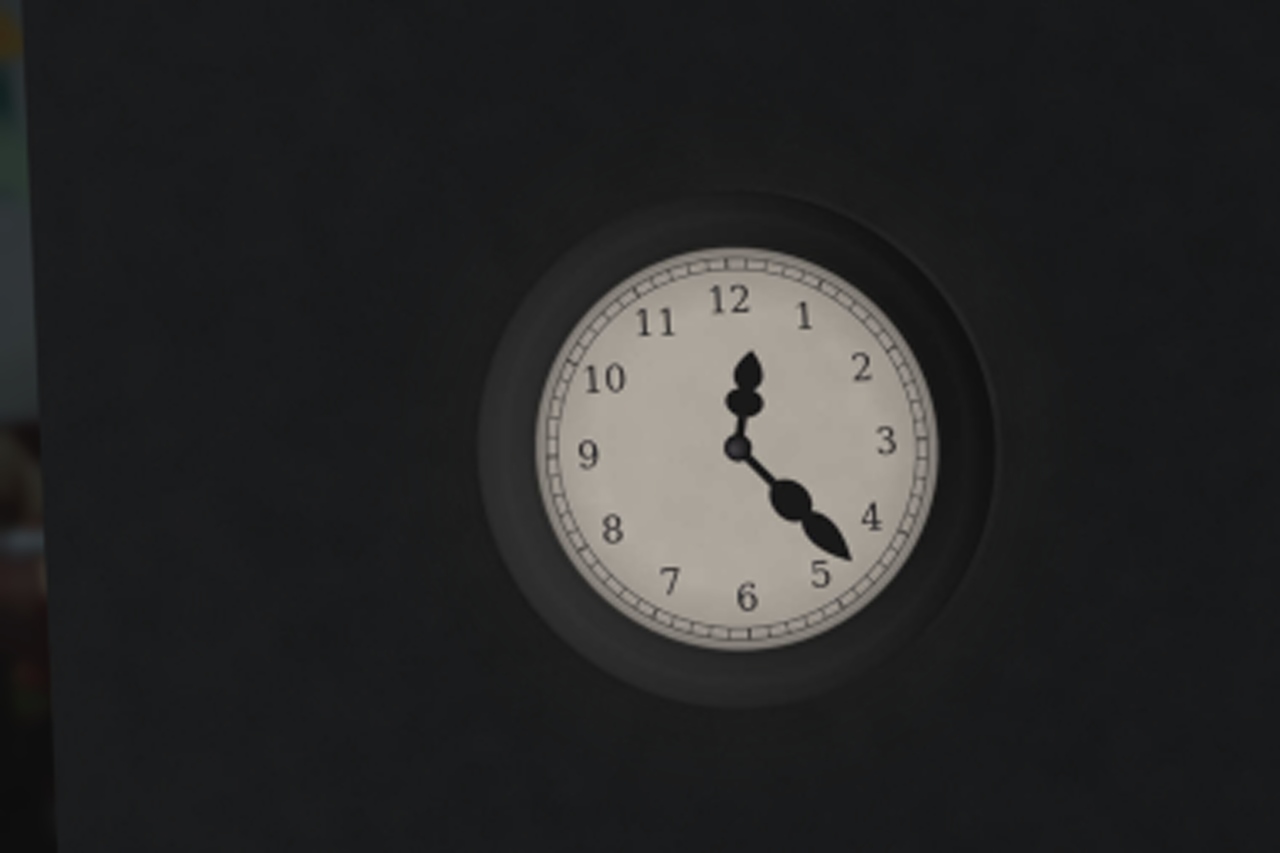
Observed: 12h23
